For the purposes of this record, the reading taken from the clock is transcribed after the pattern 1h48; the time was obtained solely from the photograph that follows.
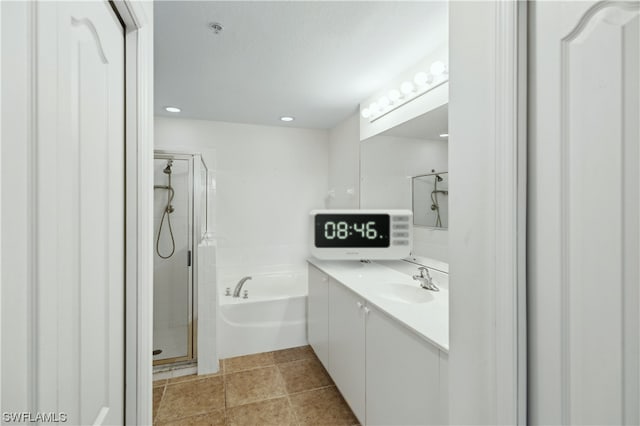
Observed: 8h46
